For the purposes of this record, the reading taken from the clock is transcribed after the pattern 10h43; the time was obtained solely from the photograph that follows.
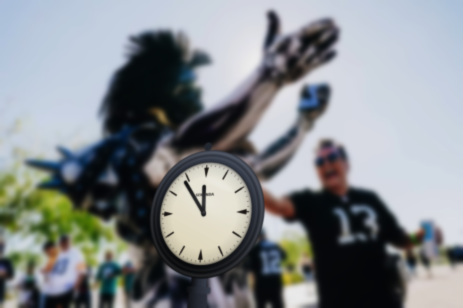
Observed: 11h54
